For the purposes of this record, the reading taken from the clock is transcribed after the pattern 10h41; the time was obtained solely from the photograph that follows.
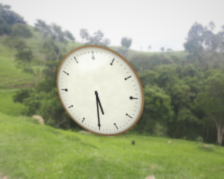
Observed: 5h30
